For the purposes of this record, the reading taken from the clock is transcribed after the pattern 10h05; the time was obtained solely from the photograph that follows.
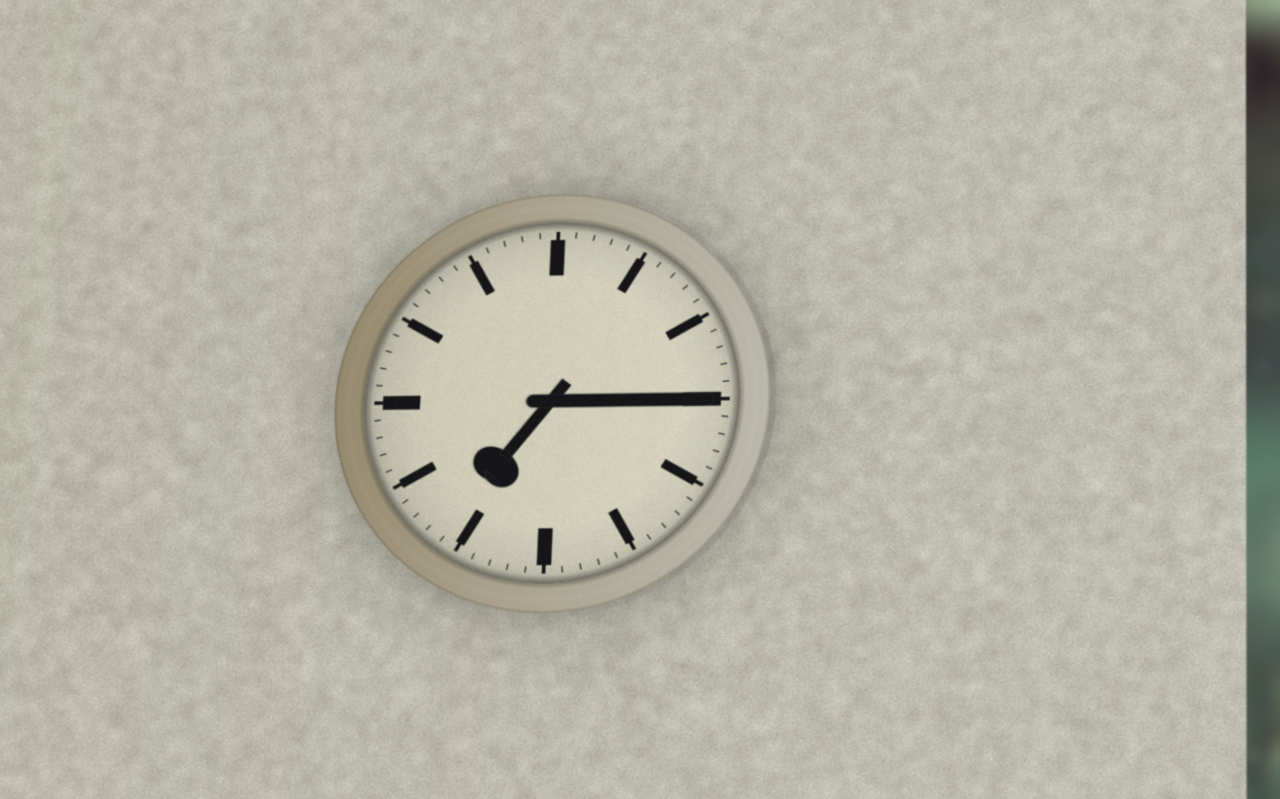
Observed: 7h15
